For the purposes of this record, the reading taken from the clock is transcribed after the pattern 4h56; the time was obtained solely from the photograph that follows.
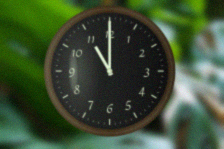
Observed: 11h00
